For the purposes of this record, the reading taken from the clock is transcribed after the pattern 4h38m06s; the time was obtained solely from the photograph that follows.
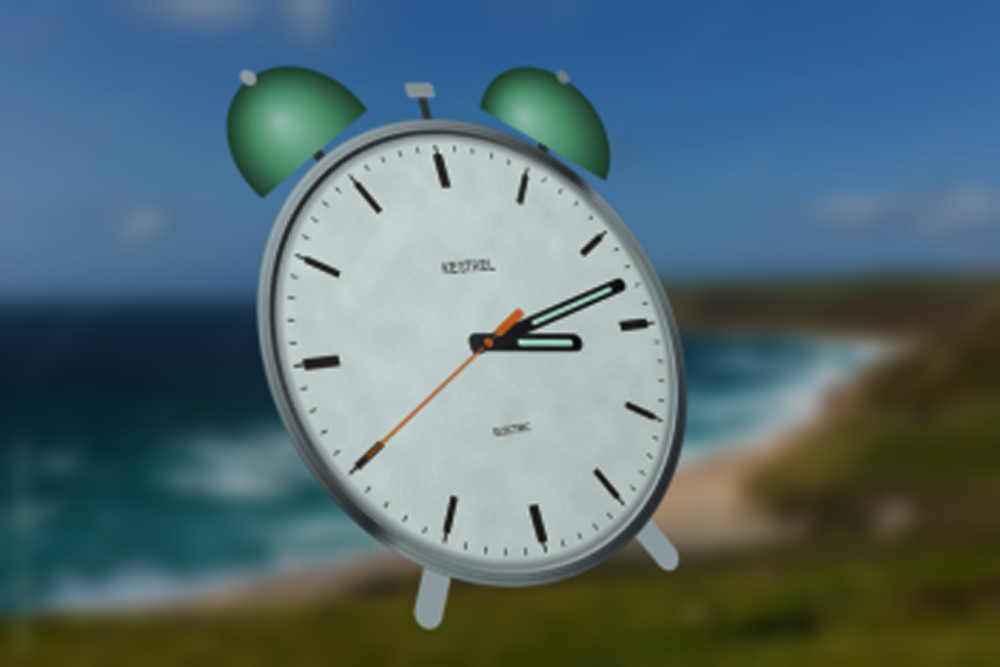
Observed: 3h12m40s
